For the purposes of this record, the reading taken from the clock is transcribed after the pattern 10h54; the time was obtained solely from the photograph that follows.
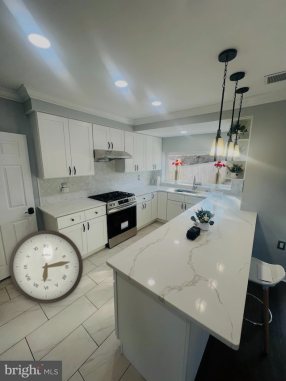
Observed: 6h13
